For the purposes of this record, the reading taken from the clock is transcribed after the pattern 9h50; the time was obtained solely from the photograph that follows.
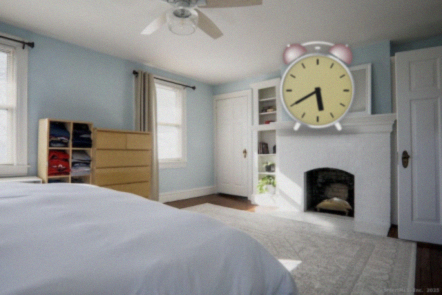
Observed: 5h40
